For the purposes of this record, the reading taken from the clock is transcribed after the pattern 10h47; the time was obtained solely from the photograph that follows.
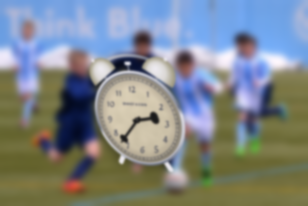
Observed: 2h37
